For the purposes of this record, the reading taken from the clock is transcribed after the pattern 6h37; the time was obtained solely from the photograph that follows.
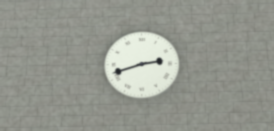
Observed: 2h42
